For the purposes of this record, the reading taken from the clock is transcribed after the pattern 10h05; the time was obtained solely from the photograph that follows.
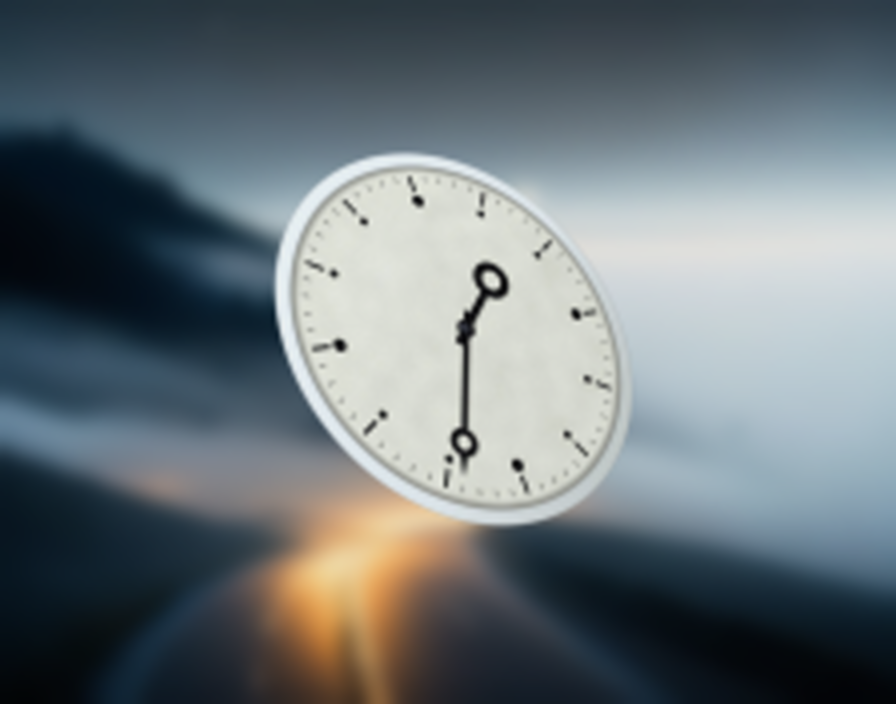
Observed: 1h34
